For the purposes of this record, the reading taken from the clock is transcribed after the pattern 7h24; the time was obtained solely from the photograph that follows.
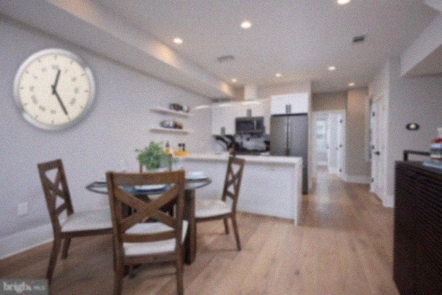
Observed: 12h25
